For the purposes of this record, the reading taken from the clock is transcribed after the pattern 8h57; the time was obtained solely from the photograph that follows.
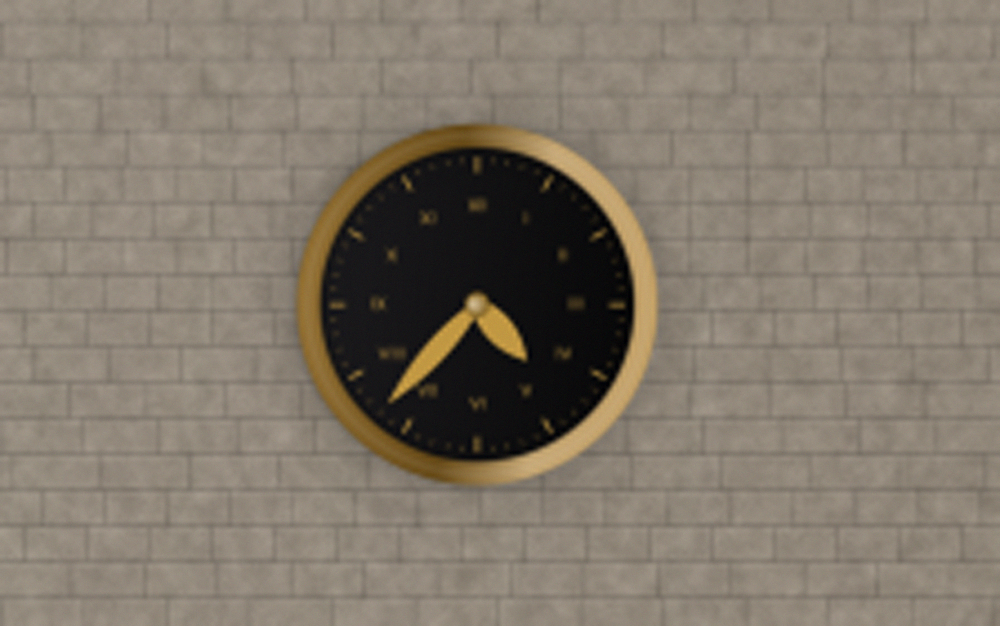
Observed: 4h37
